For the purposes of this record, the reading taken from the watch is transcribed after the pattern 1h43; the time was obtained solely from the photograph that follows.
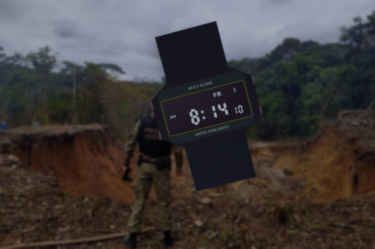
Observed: 8h14
